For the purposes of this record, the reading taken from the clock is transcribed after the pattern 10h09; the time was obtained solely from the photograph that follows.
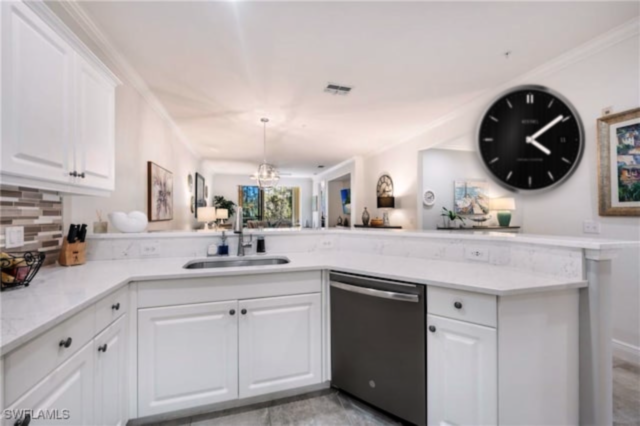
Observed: 4h09
